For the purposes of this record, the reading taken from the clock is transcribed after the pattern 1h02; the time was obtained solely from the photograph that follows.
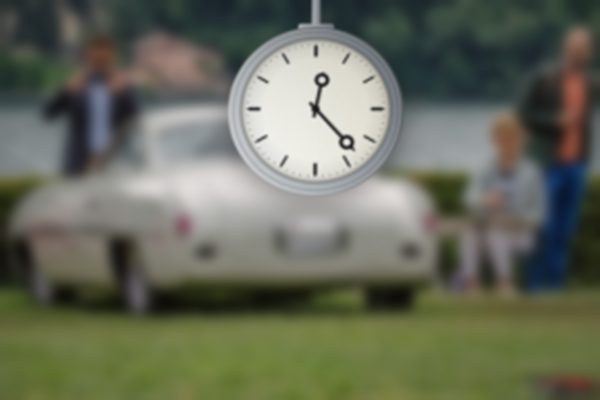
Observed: 12h23
